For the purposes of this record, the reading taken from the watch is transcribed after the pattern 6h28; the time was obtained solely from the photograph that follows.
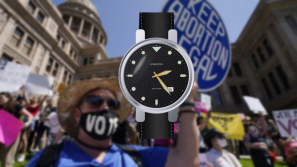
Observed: 2h24
